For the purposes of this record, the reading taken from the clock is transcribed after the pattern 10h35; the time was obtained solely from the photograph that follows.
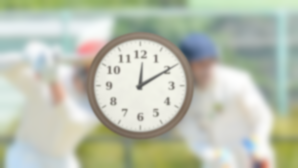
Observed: 12h10
